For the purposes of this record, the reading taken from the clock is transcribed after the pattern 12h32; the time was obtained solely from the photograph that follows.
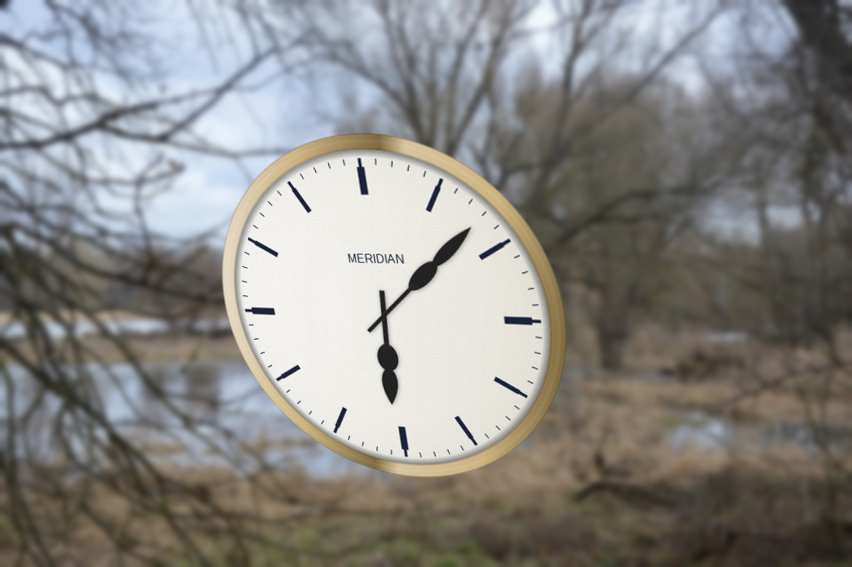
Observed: 6h08
